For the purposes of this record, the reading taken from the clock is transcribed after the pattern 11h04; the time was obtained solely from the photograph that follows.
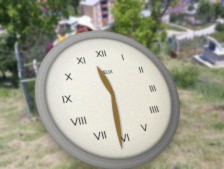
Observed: 11h31
